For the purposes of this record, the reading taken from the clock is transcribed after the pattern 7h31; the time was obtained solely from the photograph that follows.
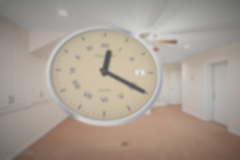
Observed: 12h20
